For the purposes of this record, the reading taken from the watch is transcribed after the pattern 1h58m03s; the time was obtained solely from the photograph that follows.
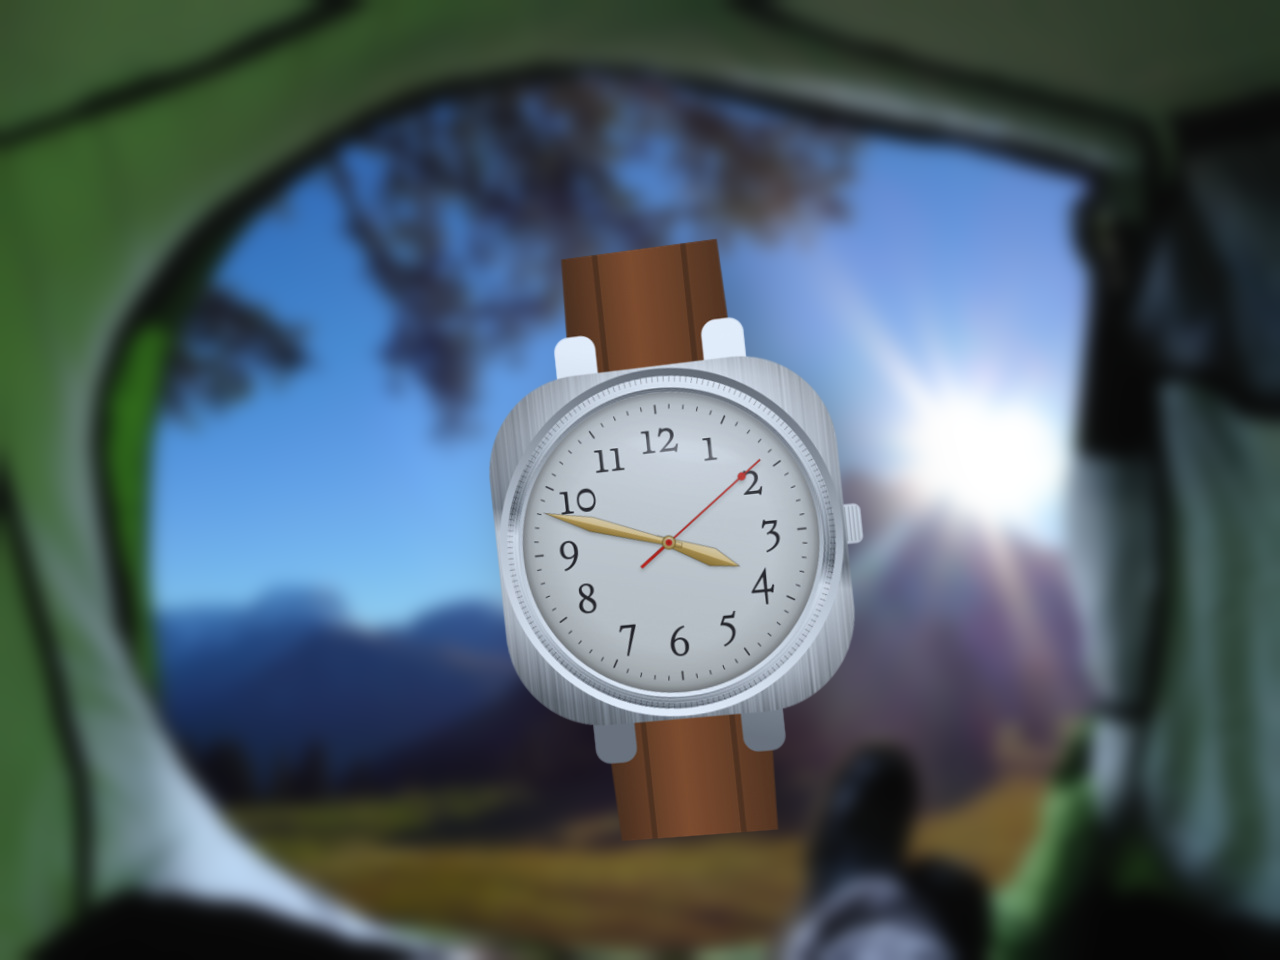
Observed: 3h48m09s
